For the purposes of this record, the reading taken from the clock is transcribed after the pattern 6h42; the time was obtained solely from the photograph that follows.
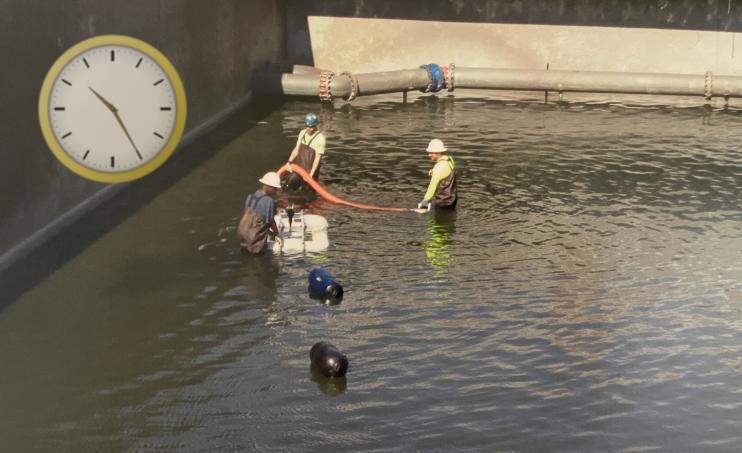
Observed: 10h25
